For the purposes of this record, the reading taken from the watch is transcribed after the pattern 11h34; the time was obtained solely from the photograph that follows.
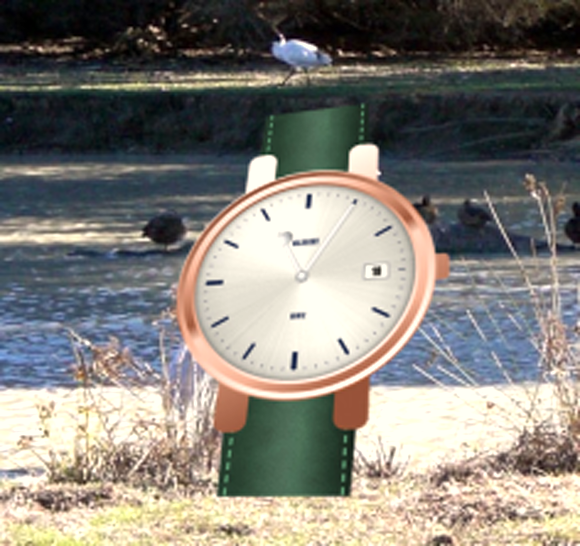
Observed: 11h05
